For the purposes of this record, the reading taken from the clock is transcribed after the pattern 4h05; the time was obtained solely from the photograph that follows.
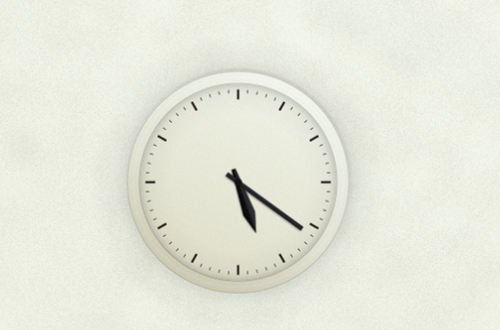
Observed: 5h21
